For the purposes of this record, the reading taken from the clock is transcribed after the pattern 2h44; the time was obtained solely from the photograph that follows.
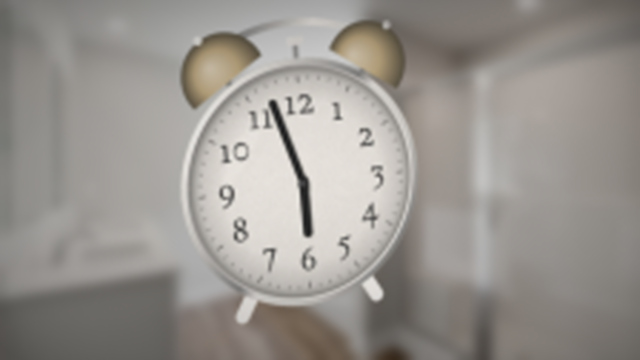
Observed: 5h57
